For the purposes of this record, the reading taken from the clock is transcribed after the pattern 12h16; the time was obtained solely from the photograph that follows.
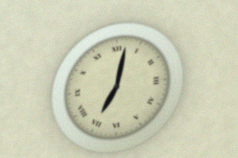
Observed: 7h02
